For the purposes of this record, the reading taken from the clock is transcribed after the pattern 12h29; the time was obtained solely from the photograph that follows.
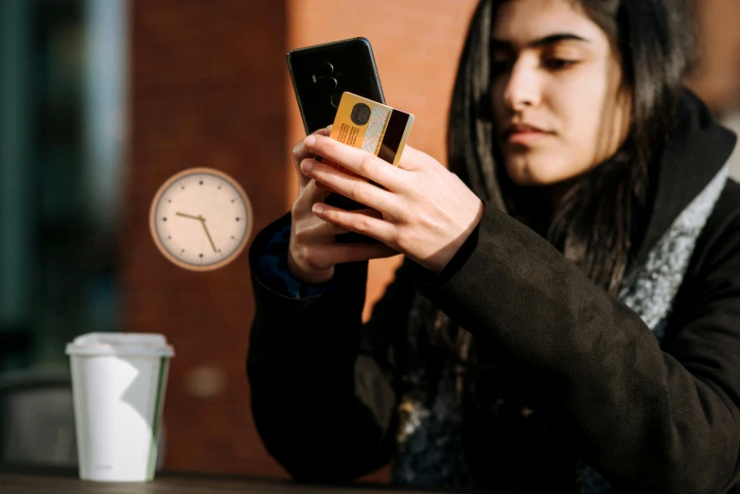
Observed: 9h26
